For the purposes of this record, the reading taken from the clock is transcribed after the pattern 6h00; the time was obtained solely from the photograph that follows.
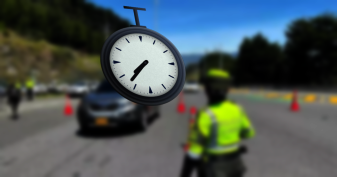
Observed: 7h37
